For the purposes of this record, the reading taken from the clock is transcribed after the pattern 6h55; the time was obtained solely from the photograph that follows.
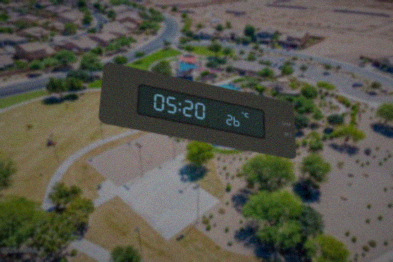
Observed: 5h20
